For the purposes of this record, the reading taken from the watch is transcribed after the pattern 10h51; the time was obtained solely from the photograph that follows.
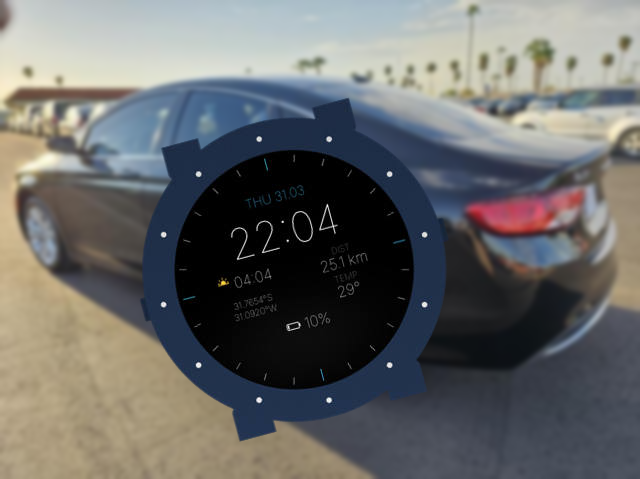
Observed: 22h04
